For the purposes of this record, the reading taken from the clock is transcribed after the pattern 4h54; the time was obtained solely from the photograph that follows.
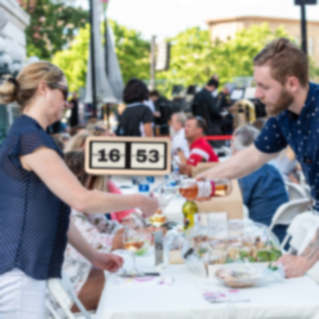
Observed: 16h53
